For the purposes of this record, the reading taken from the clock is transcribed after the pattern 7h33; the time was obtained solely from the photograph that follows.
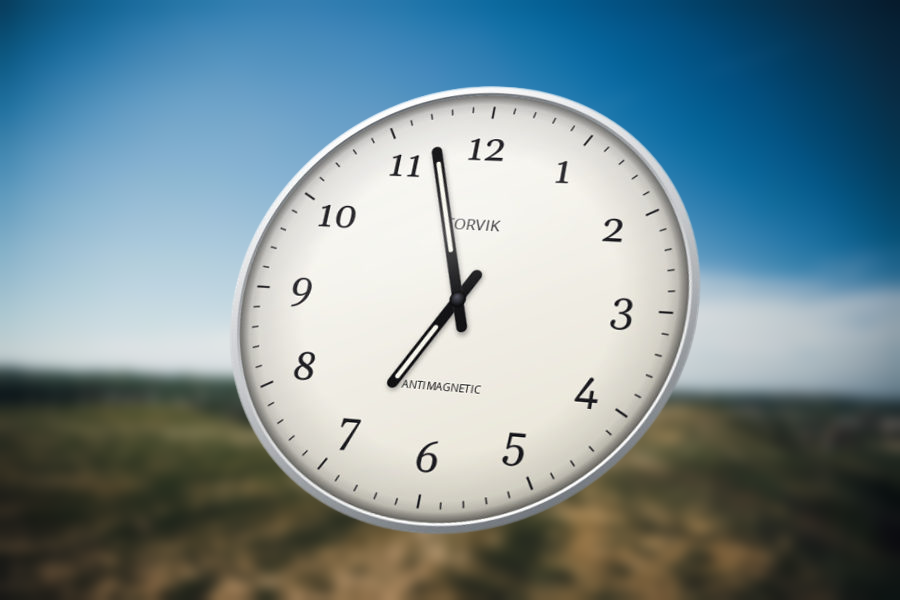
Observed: 6h57
